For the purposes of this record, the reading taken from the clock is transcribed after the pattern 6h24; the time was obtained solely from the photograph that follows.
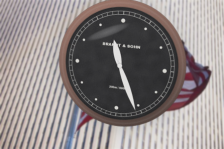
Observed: 11h26
